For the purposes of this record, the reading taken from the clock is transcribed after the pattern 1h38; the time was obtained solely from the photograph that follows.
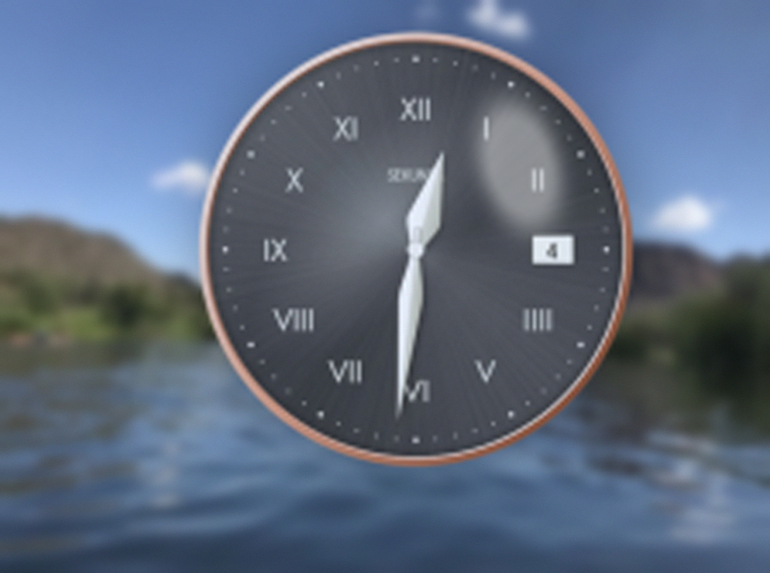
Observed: 12h31
